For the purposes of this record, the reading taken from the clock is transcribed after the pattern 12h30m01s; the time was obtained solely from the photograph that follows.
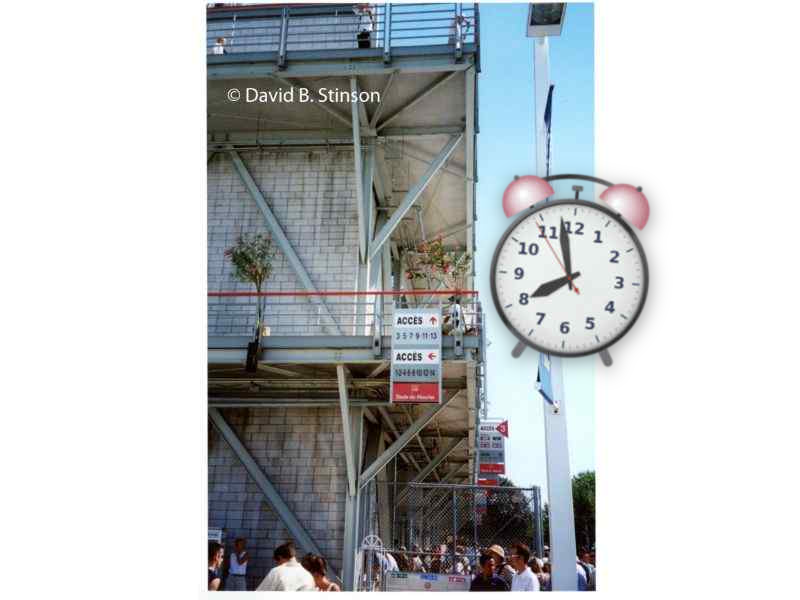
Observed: 7h57m54s
